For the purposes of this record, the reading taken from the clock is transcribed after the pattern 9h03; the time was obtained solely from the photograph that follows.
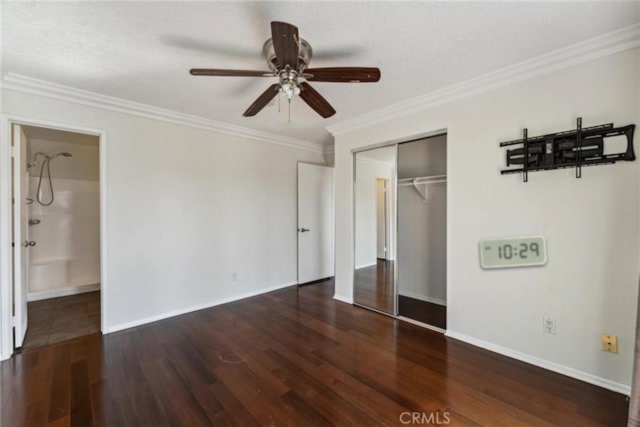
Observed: 10h29
